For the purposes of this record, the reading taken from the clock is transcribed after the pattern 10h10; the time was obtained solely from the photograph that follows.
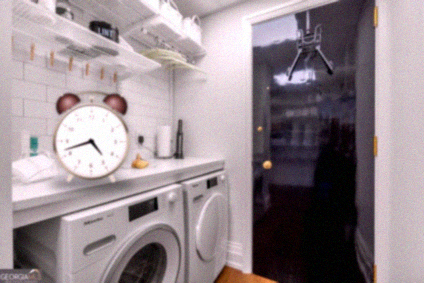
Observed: 4h42
